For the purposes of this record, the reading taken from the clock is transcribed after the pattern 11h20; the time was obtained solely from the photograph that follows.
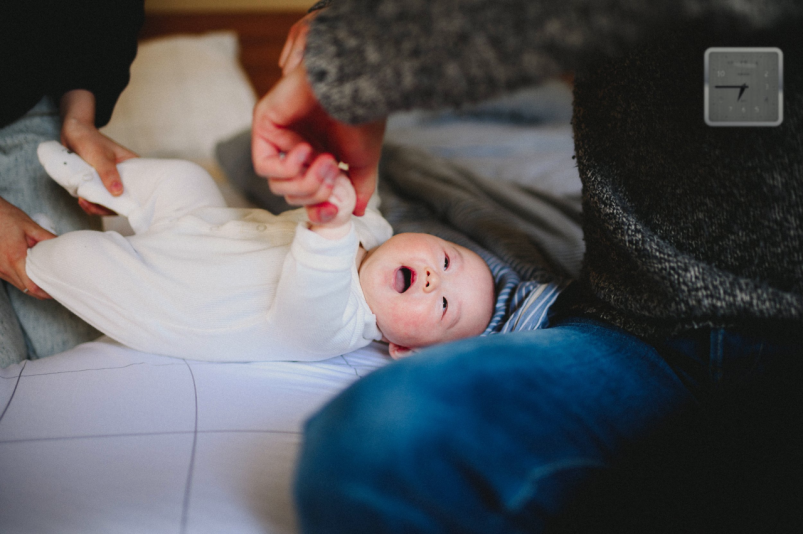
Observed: 6h45
